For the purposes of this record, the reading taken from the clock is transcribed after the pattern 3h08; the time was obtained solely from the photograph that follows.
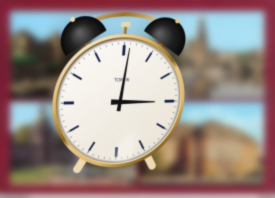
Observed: 3h01
